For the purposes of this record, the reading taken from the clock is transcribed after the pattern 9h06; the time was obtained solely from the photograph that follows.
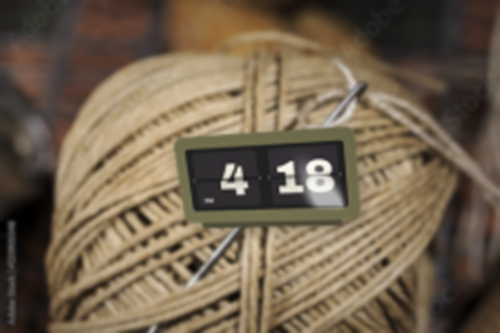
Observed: 4h18
